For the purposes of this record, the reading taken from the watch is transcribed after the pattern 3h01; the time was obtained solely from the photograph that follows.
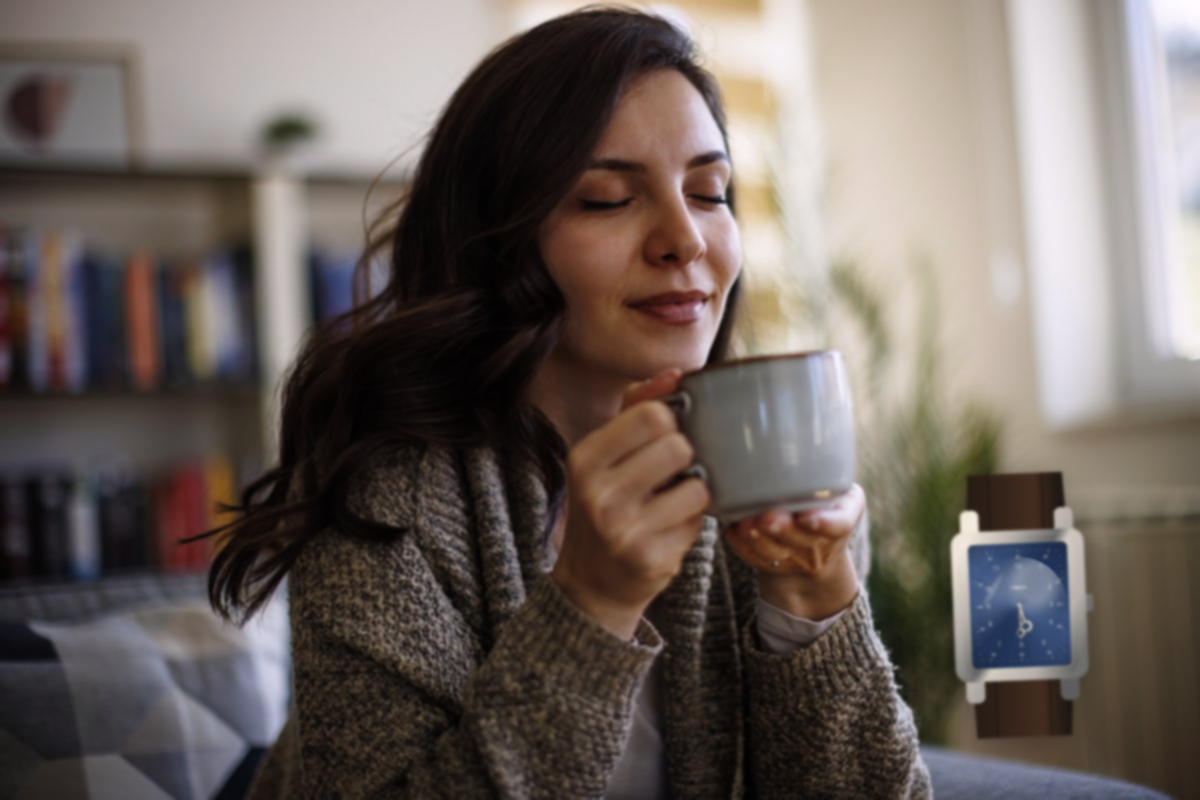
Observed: 5h30
